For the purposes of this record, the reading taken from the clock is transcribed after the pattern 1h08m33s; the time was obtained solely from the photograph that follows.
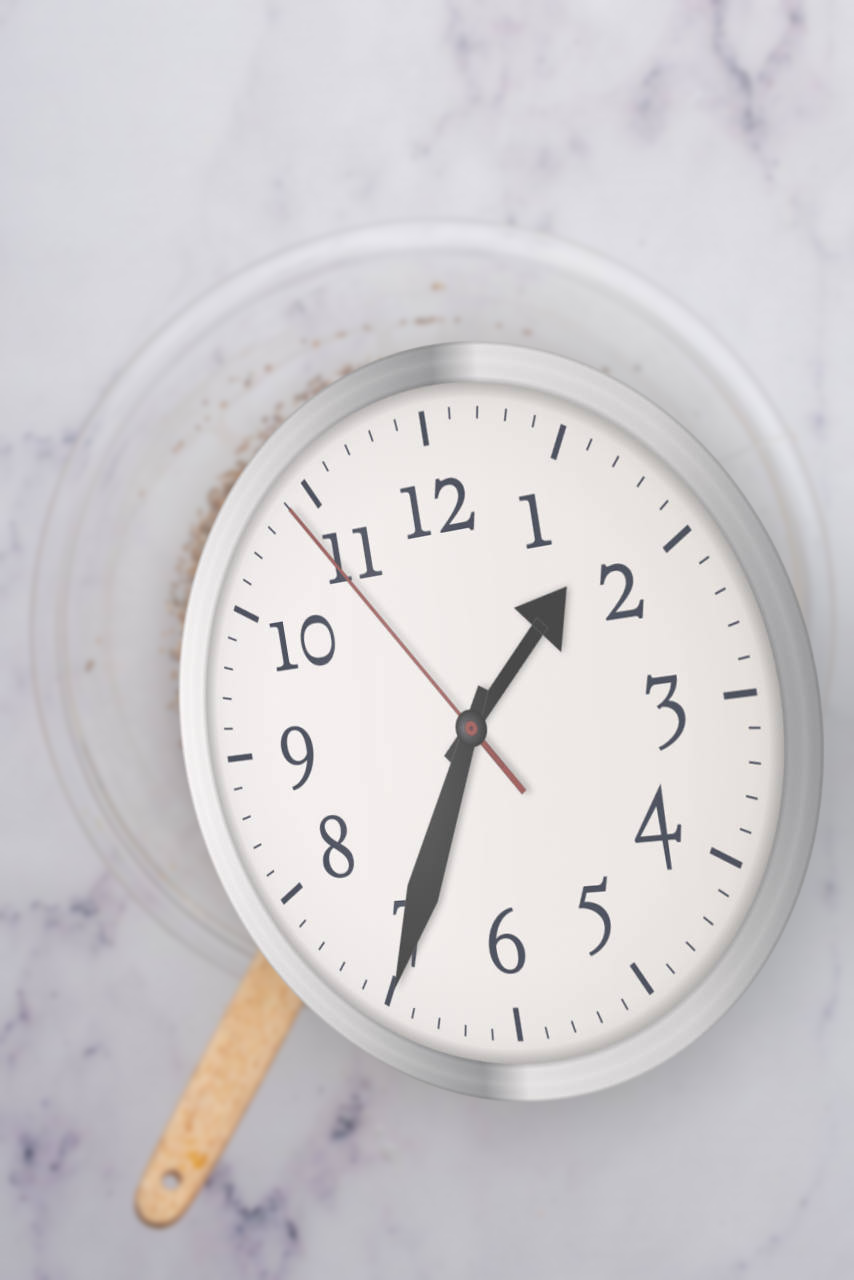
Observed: 1h34m54s
